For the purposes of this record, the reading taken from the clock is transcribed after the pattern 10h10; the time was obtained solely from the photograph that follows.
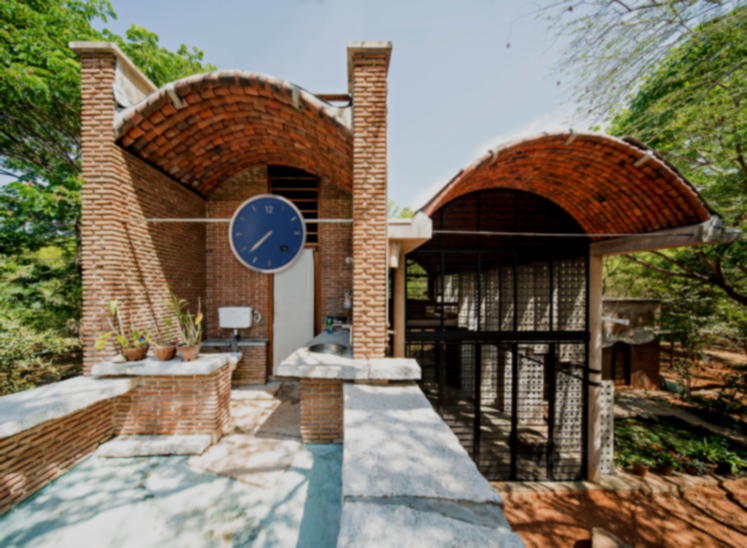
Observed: 7h38
